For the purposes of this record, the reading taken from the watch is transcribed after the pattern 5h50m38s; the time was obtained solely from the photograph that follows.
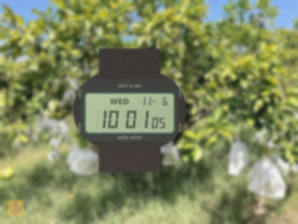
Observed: 10h01m05s
